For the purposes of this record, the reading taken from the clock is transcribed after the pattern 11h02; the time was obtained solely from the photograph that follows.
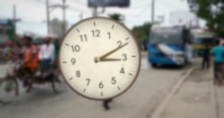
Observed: 3h11
